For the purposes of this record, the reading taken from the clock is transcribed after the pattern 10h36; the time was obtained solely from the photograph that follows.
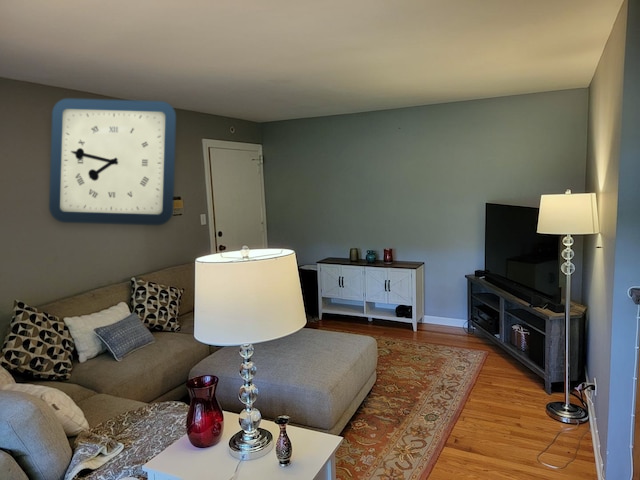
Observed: 7h47
